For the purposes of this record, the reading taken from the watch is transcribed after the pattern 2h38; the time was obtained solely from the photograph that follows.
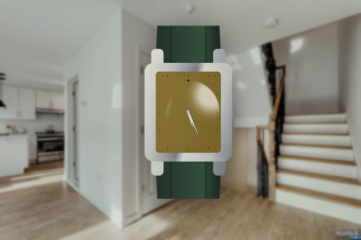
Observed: 5h26
